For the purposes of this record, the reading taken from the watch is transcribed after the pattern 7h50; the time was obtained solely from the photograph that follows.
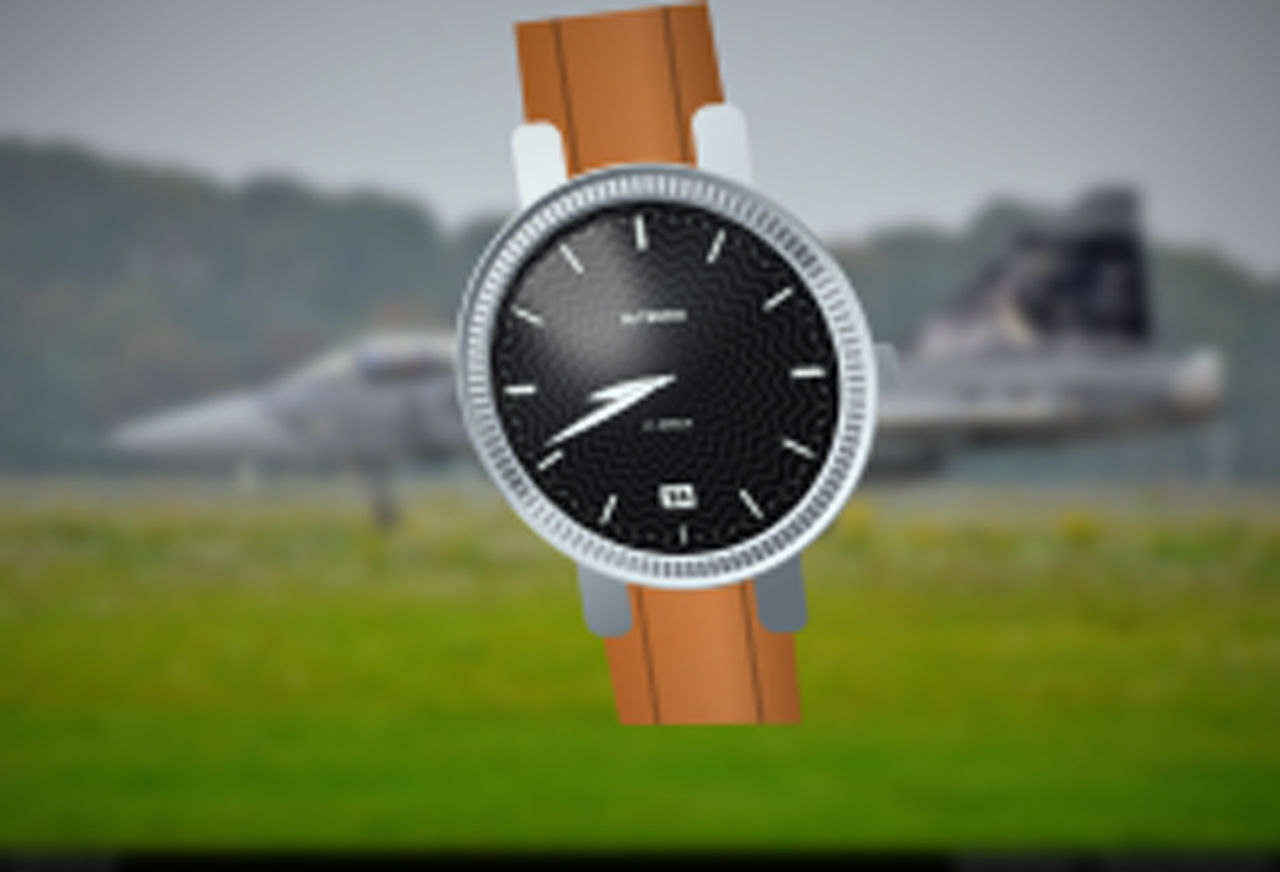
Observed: 8h41
